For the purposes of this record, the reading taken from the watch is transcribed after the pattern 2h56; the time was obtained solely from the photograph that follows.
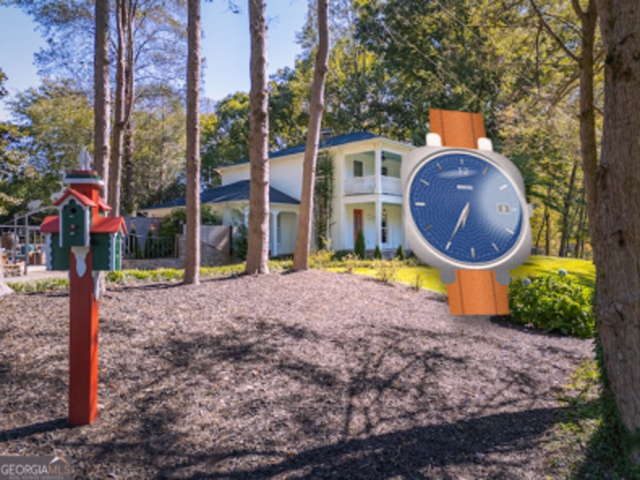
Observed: 6h35
